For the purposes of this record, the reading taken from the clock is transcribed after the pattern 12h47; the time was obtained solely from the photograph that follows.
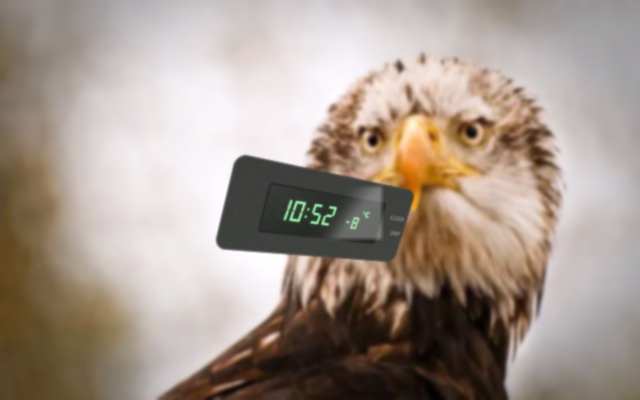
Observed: 10h52
